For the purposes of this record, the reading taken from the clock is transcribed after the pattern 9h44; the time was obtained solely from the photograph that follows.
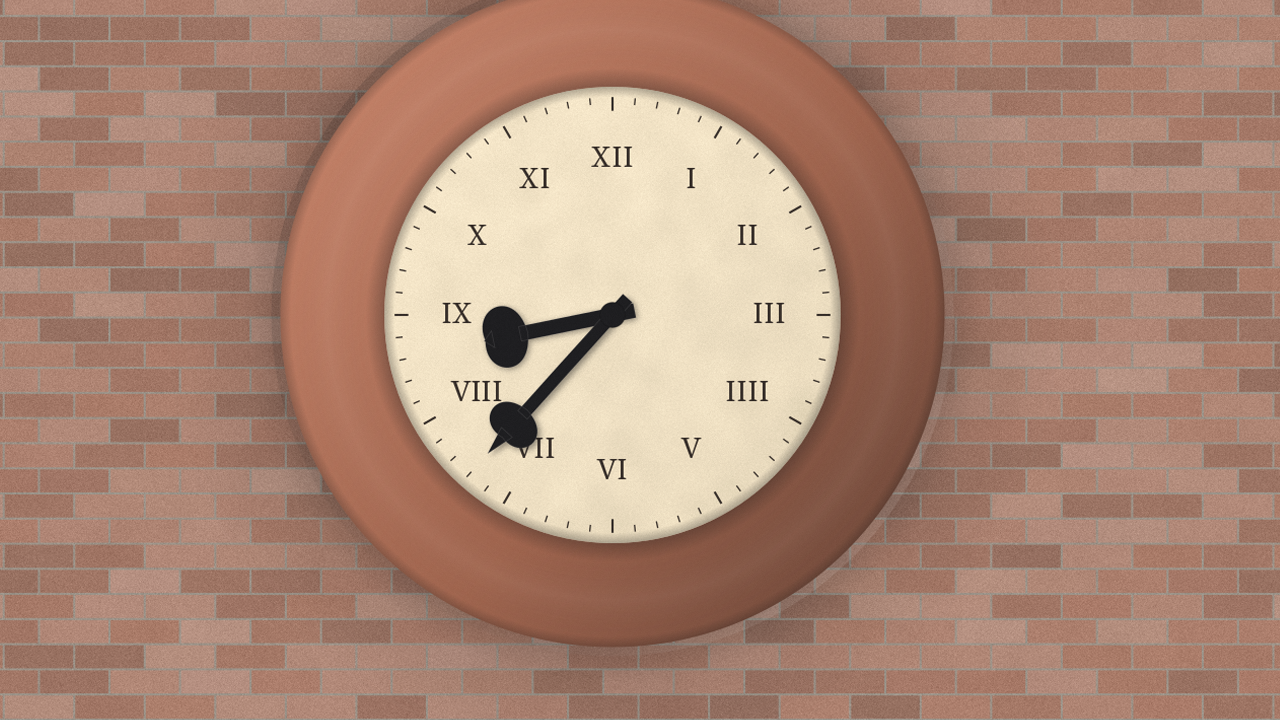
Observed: 8h37
